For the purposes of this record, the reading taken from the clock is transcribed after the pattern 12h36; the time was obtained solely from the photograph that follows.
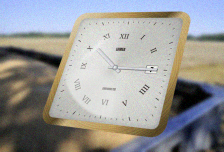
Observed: 10h15
